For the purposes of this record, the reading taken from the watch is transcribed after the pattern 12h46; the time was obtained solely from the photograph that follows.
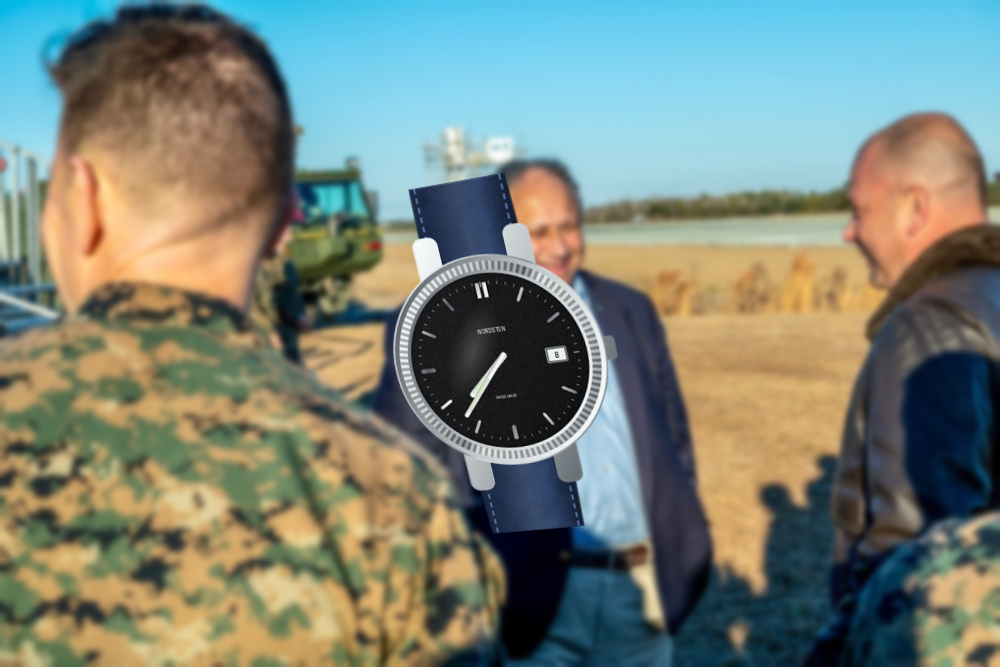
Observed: 7h37
